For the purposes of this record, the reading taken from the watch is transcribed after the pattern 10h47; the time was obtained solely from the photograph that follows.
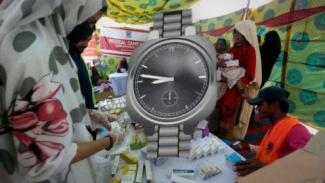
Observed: 8h47
